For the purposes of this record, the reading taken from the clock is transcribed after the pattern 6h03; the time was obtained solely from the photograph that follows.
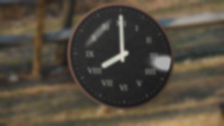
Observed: 8h00
